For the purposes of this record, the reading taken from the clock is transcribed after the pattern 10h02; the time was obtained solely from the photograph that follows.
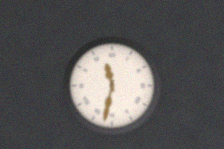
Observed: 11h32
